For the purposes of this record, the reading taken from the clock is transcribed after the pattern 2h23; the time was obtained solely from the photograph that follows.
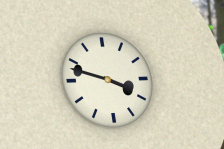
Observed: 3h48
